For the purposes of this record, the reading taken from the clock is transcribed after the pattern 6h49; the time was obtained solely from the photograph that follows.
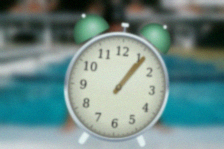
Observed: 1h06
